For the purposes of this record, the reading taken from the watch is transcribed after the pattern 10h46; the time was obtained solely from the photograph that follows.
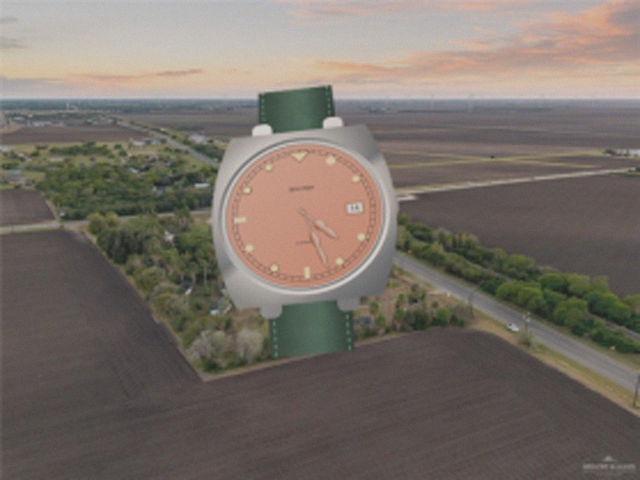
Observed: 4h27
